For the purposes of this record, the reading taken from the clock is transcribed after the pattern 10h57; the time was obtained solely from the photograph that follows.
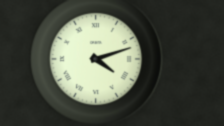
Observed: 4h12
